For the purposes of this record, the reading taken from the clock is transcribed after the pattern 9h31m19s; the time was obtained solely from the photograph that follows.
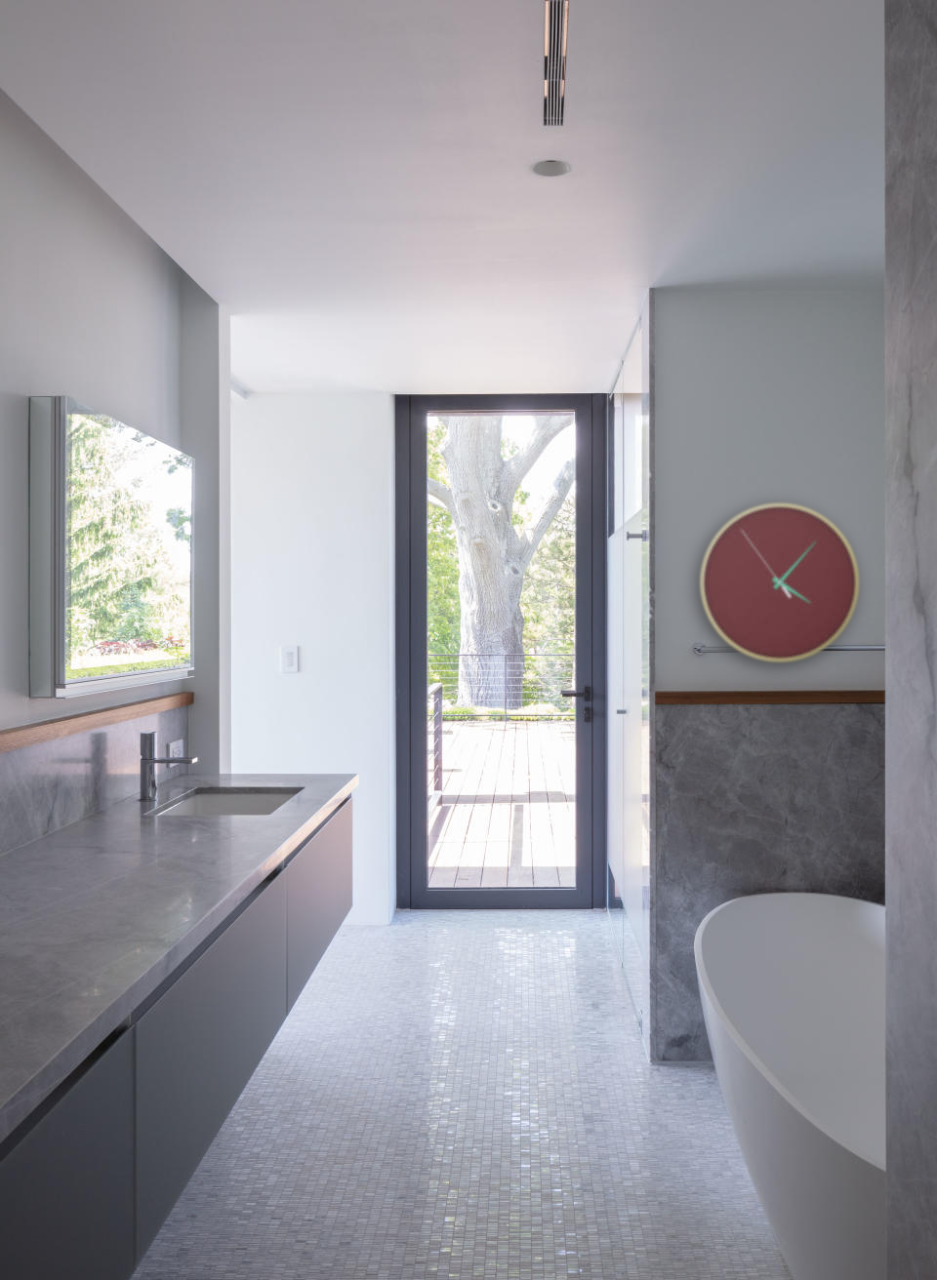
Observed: 4h06m54s
